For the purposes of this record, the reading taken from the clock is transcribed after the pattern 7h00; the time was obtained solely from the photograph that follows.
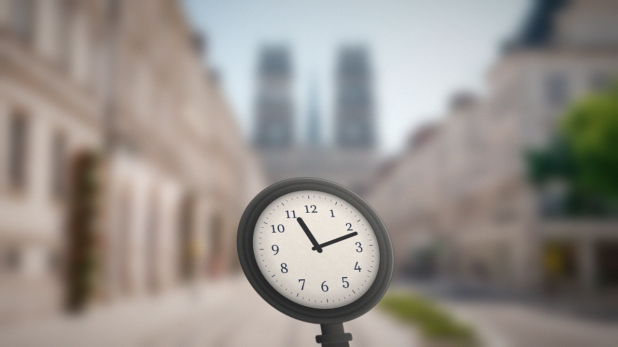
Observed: 11h12
